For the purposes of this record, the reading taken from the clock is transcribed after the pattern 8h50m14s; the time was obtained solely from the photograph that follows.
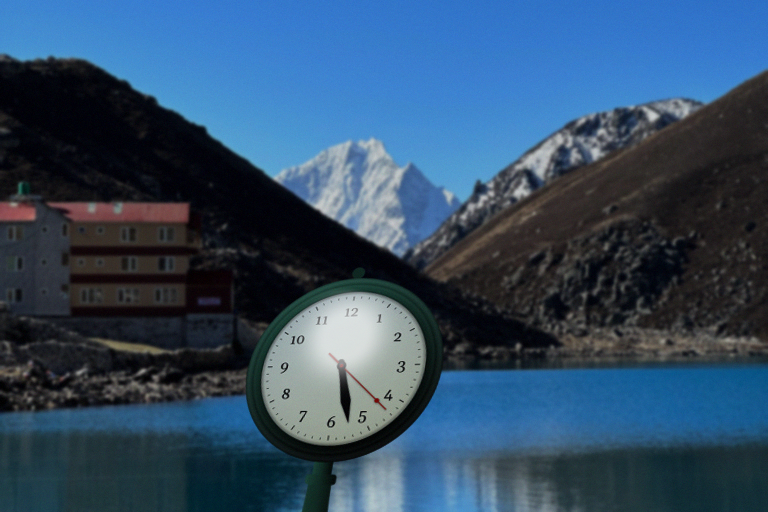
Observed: 5h27m22s
